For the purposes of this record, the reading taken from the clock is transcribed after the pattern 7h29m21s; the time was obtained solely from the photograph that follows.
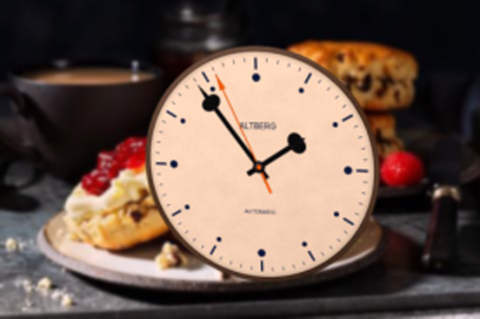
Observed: 1h53m56s
